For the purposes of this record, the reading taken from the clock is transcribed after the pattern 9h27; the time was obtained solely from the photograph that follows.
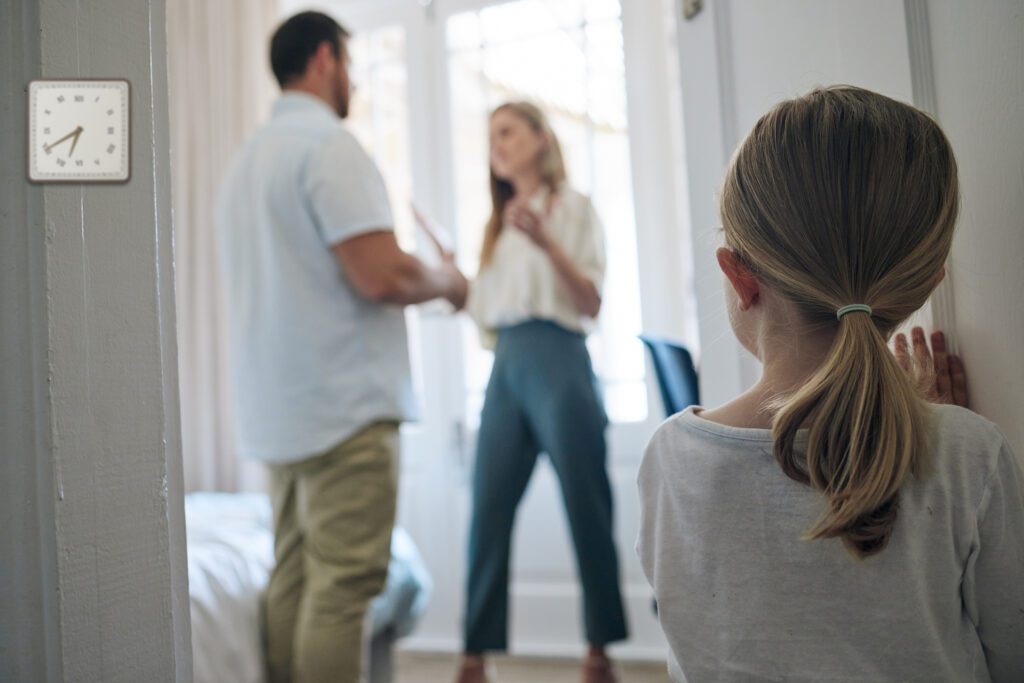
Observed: 6h40
